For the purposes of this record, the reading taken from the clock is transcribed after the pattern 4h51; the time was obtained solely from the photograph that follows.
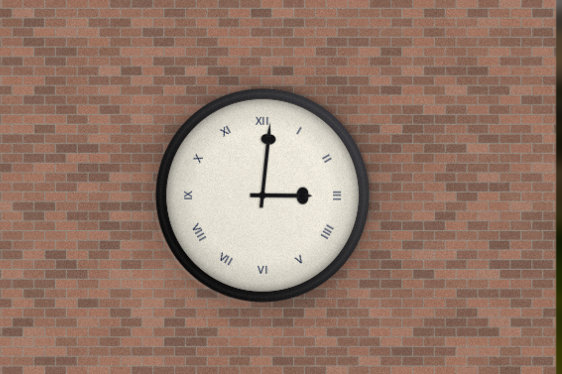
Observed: 3h01
